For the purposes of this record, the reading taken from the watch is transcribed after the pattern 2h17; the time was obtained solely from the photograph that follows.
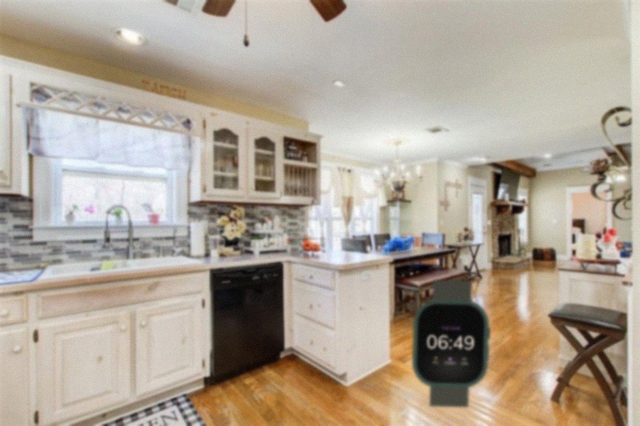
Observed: 6h49
